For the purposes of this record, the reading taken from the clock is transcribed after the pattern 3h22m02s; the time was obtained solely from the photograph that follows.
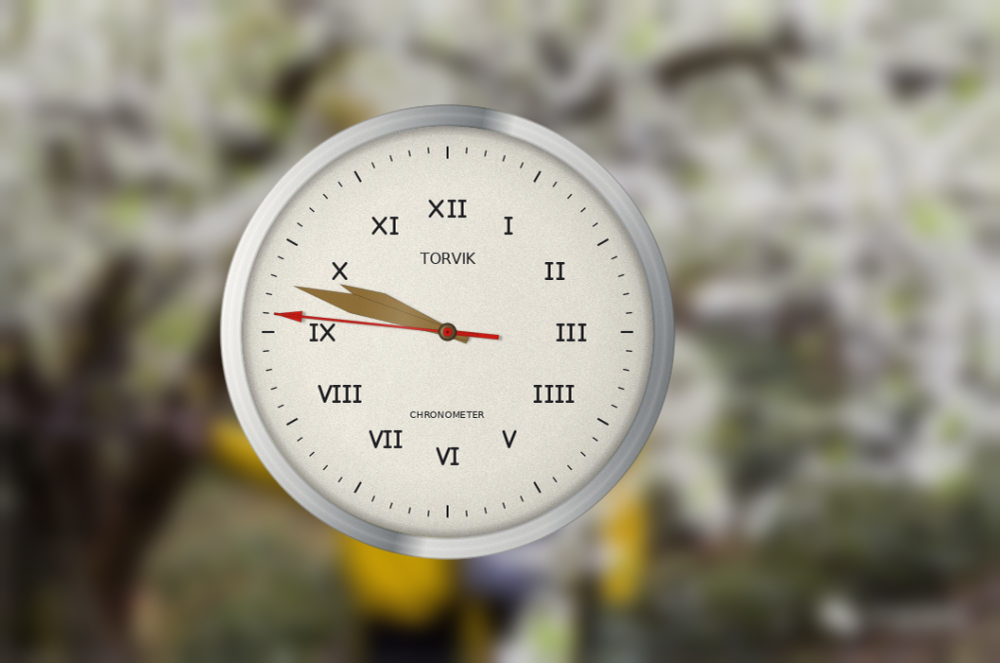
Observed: 9h47m46s
